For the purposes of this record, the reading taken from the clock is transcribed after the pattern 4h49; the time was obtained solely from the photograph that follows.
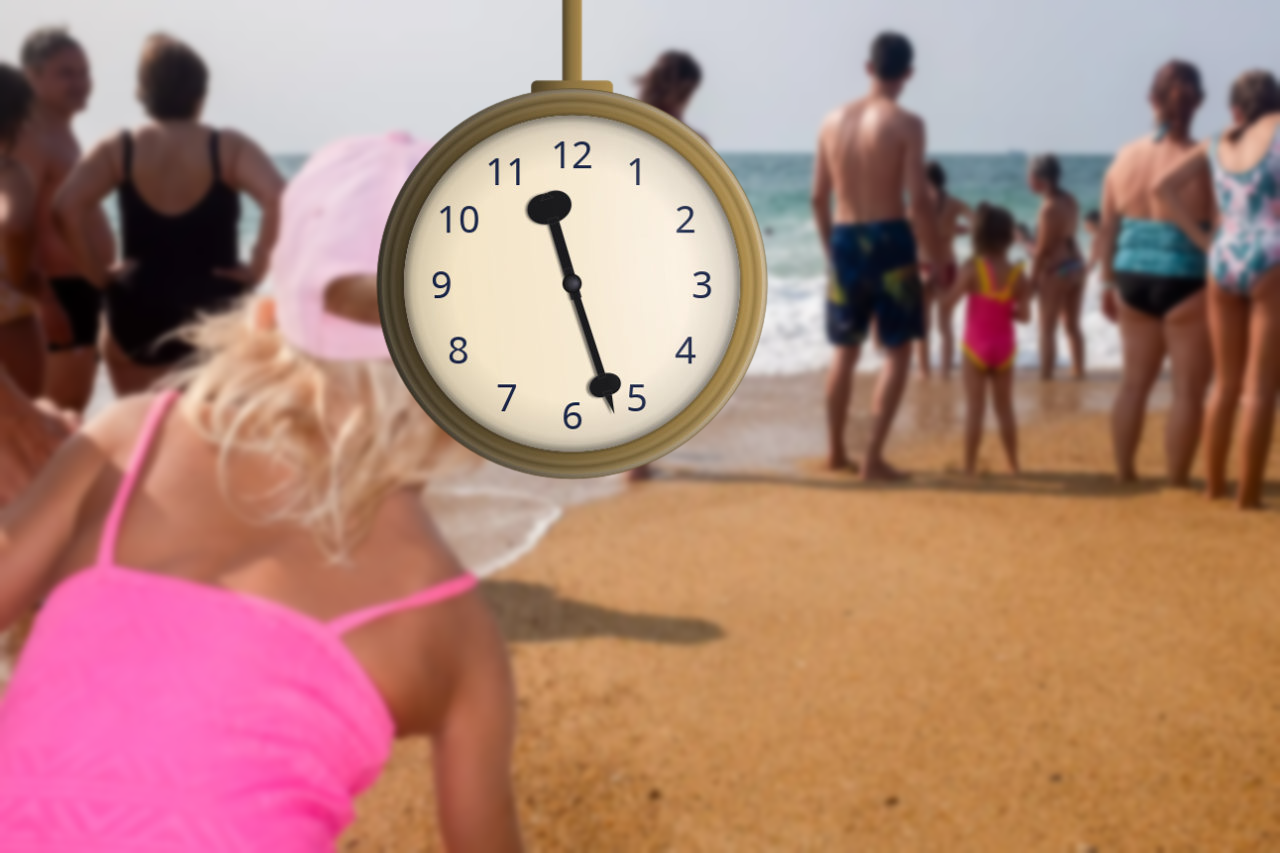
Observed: 11h27
